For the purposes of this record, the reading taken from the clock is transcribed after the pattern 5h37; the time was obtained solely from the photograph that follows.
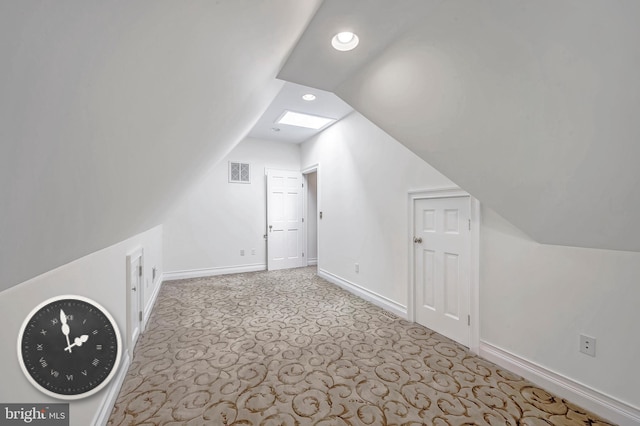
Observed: 1h58
